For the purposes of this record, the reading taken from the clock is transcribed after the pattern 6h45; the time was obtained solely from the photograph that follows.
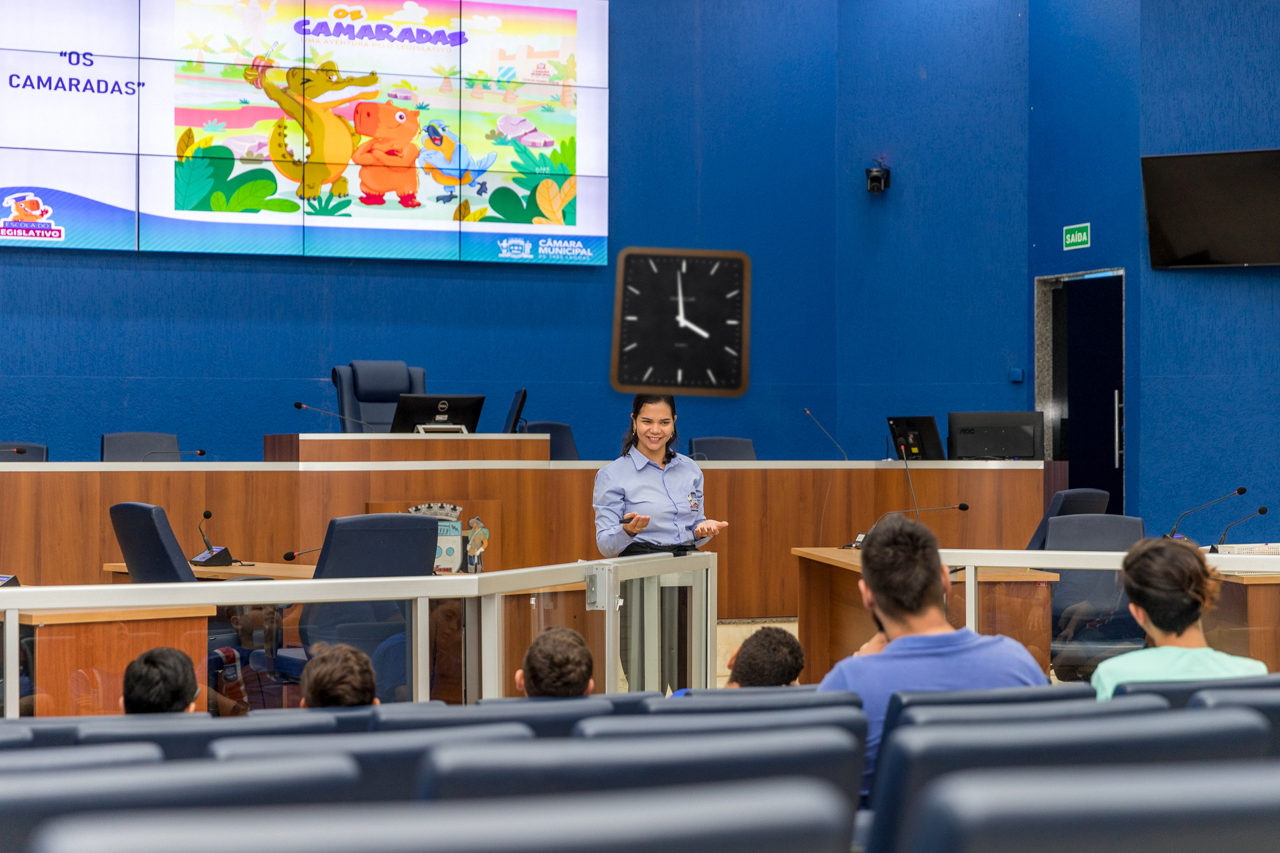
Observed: 3h59
